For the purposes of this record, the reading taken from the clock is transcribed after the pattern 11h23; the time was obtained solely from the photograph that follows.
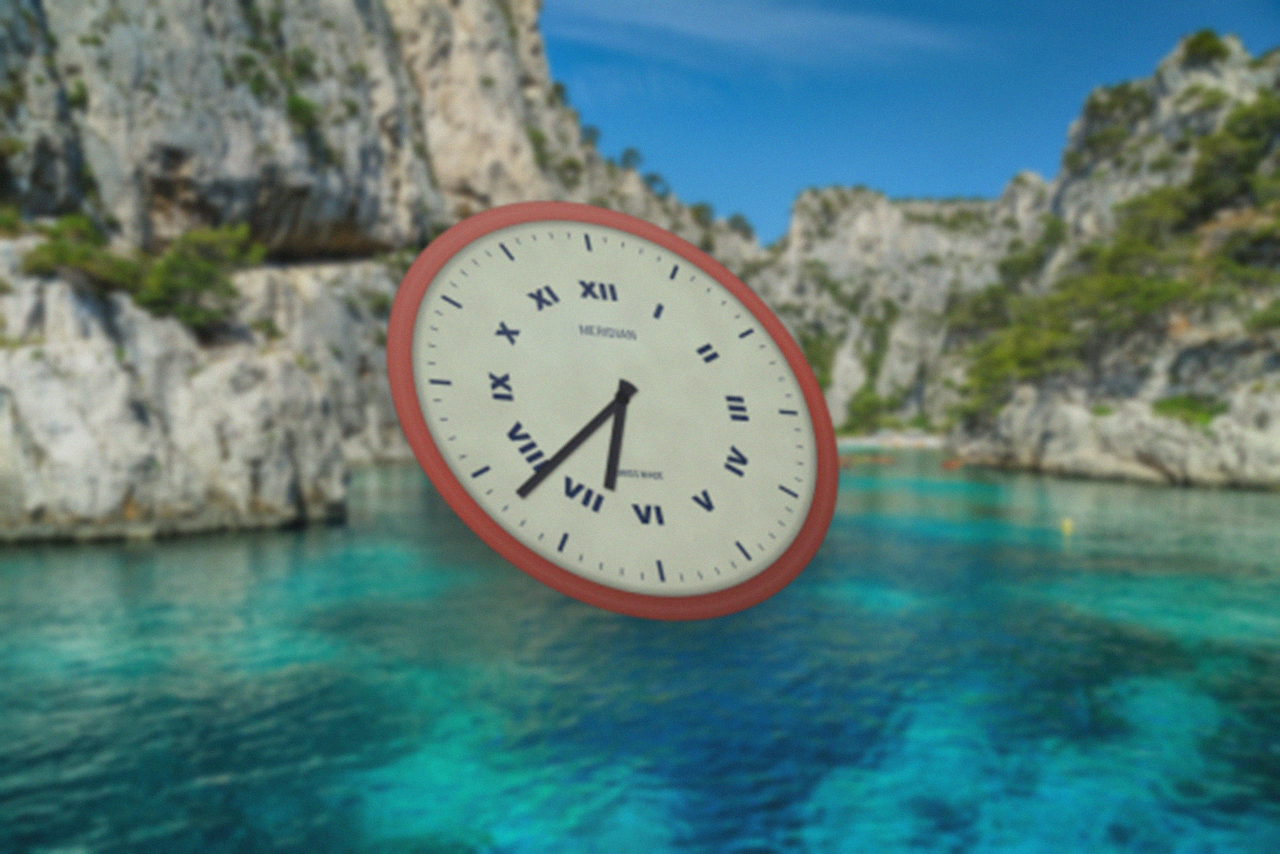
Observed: 6h38
